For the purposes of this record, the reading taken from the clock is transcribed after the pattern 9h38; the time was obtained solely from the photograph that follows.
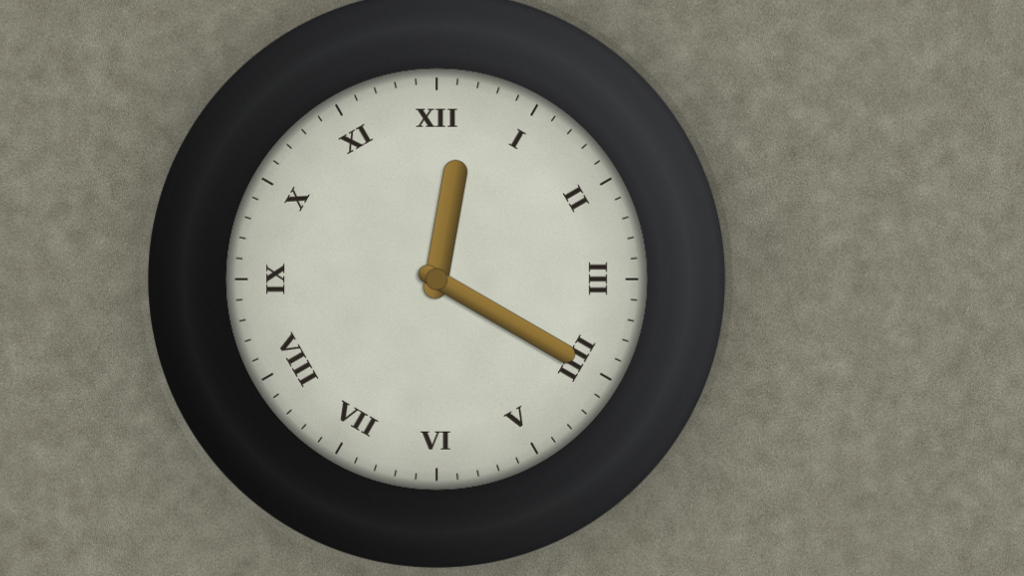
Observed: 12h20
